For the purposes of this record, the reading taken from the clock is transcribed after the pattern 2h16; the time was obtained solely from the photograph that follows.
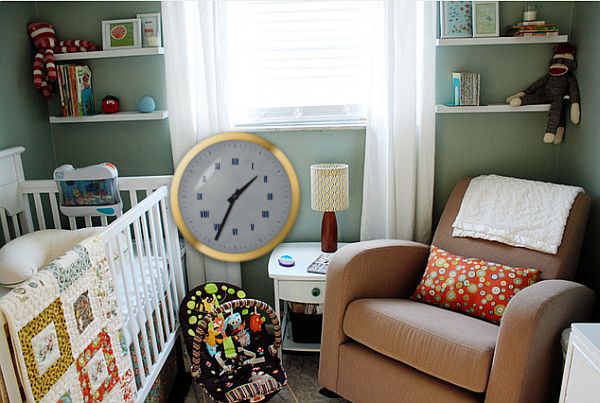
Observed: 1h34
